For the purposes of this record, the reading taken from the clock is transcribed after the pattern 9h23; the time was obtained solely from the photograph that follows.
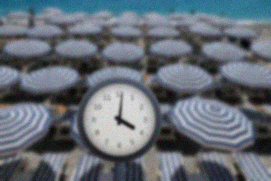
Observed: 4h01
